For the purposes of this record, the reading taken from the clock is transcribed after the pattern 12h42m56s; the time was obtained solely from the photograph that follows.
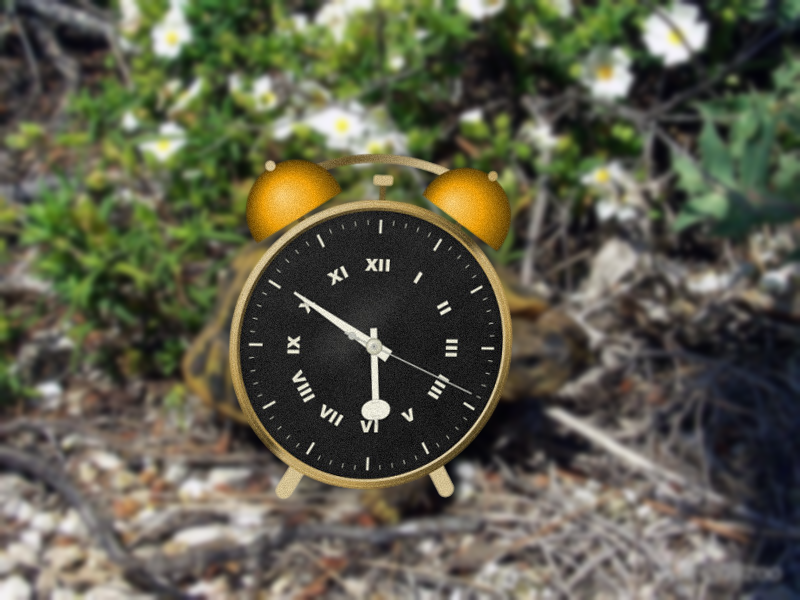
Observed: 5h50m19s
